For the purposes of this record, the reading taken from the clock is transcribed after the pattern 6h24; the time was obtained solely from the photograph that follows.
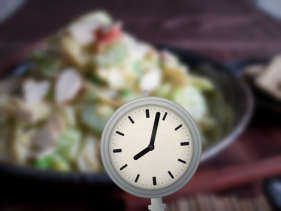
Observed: 8h03
